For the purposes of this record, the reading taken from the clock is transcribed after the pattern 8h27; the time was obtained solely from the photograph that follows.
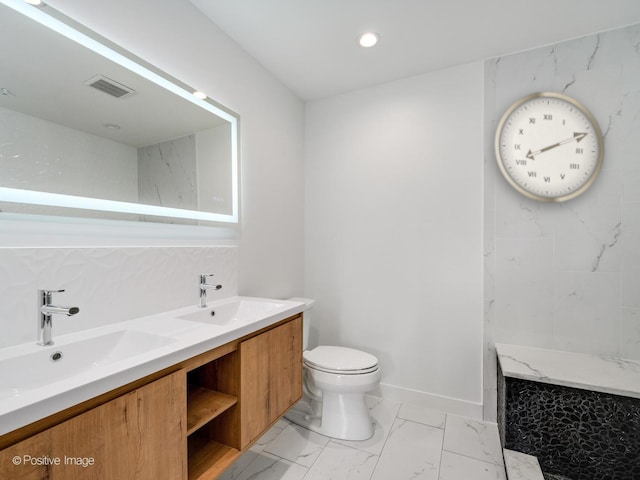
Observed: 8h11
